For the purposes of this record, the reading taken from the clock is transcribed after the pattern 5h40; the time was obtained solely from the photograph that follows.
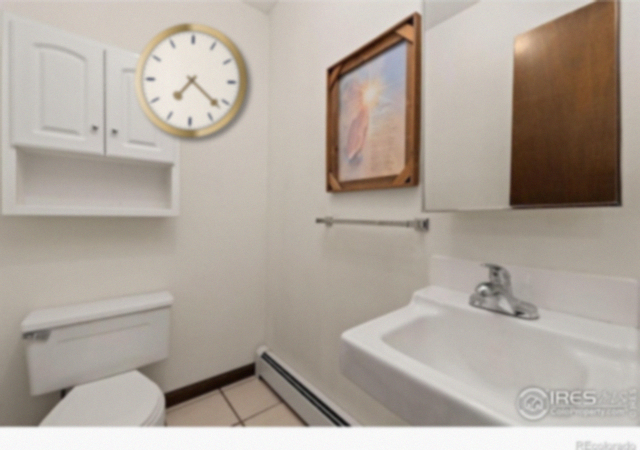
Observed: 7h22
